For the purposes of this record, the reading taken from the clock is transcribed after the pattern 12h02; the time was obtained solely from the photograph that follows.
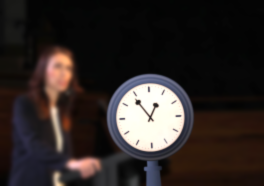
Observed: 12h54
